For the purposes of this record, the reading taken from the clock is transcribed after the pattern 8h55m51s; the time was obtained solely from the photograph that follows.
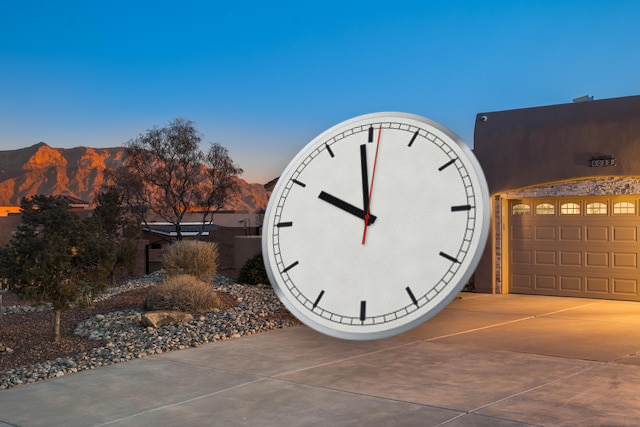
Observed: 9h59m01s
